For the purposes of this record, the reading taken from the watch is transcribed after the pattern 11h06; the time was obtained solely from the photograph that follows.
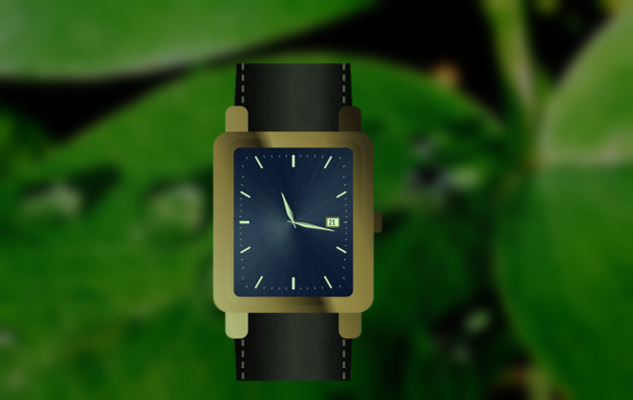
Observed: 11h17
